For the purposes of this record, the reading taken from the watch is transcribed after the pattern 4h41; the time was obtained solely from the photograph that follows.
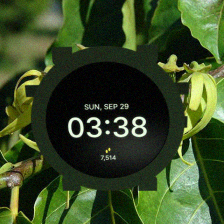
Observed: 3h38
